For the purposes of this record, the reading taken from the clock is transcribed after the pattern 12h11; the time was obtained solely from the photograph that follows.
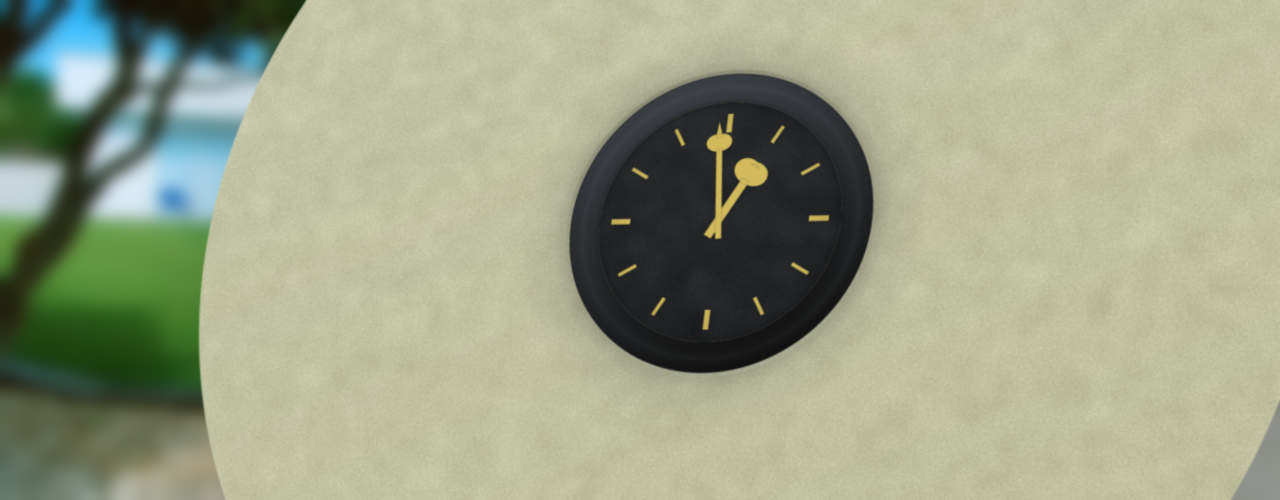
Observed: 12h59
